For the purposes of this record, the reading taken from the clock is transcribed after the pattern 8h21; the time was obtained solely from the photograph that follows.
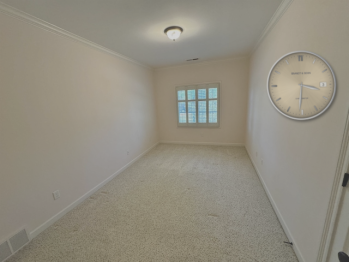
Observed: 3h31
